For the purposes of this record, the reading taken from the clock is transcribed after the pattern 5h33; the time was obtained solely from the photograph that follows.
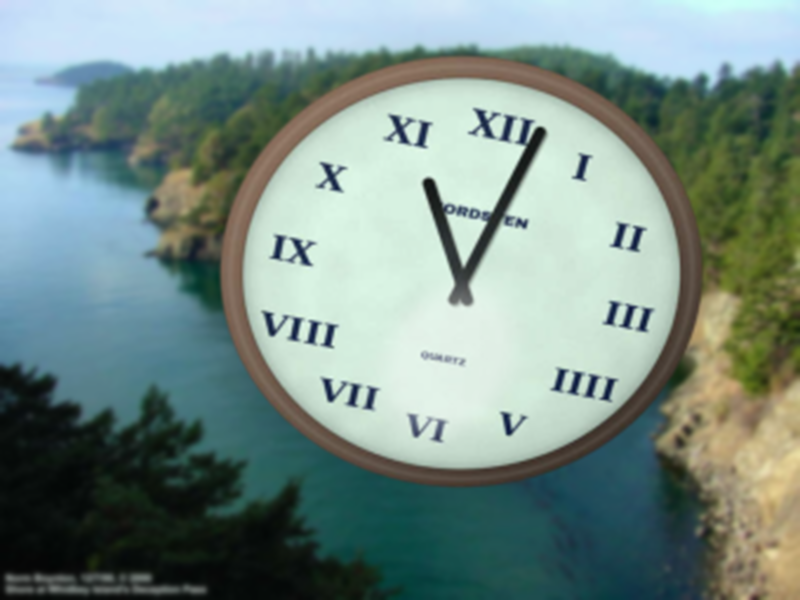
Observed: 11h02
